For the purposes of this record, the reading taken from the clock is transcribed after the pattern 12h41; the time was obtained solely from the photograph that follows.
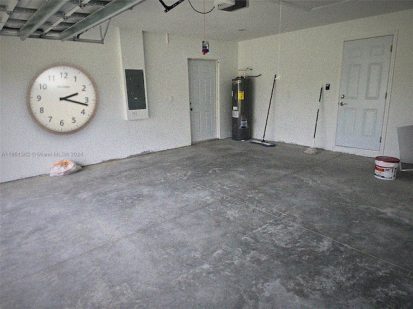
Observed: 2h17
